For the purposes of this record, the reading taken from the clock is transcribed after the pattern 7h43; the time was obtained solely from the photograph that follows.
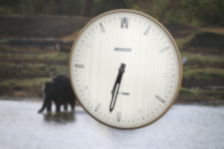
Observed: 6h32
